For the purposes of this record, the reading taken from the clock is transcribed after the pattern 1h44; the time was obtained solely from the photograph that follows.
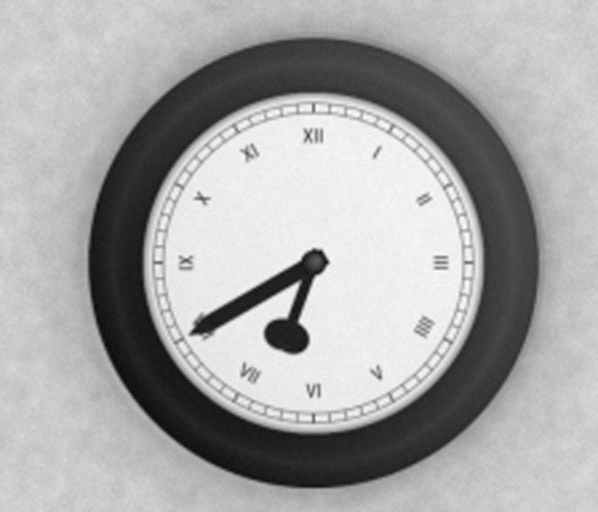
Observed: 6h40
